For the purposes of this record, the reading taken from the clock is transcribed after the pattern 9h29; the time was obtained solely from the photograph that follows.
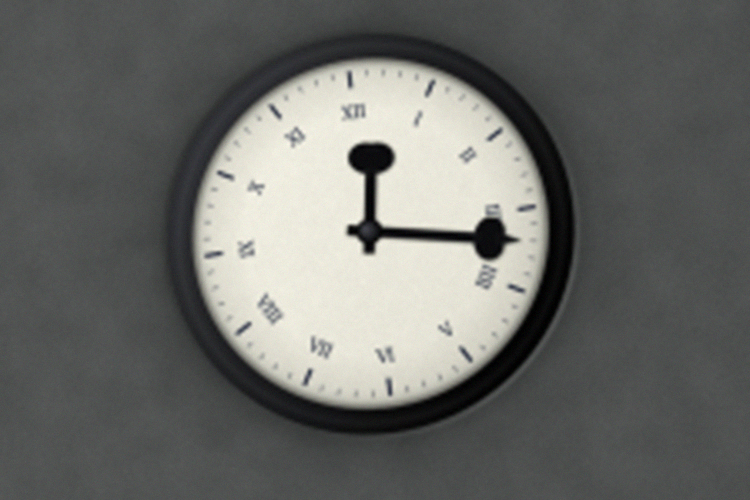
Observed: 12h17
